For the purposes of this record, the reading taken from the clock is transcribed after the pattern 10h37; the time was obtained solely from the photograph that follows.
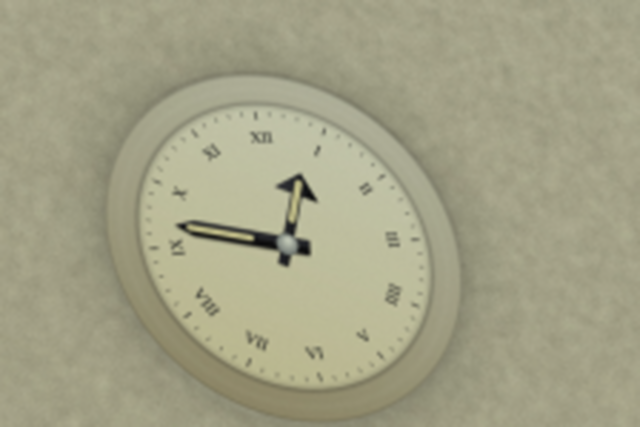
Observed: 12h47
